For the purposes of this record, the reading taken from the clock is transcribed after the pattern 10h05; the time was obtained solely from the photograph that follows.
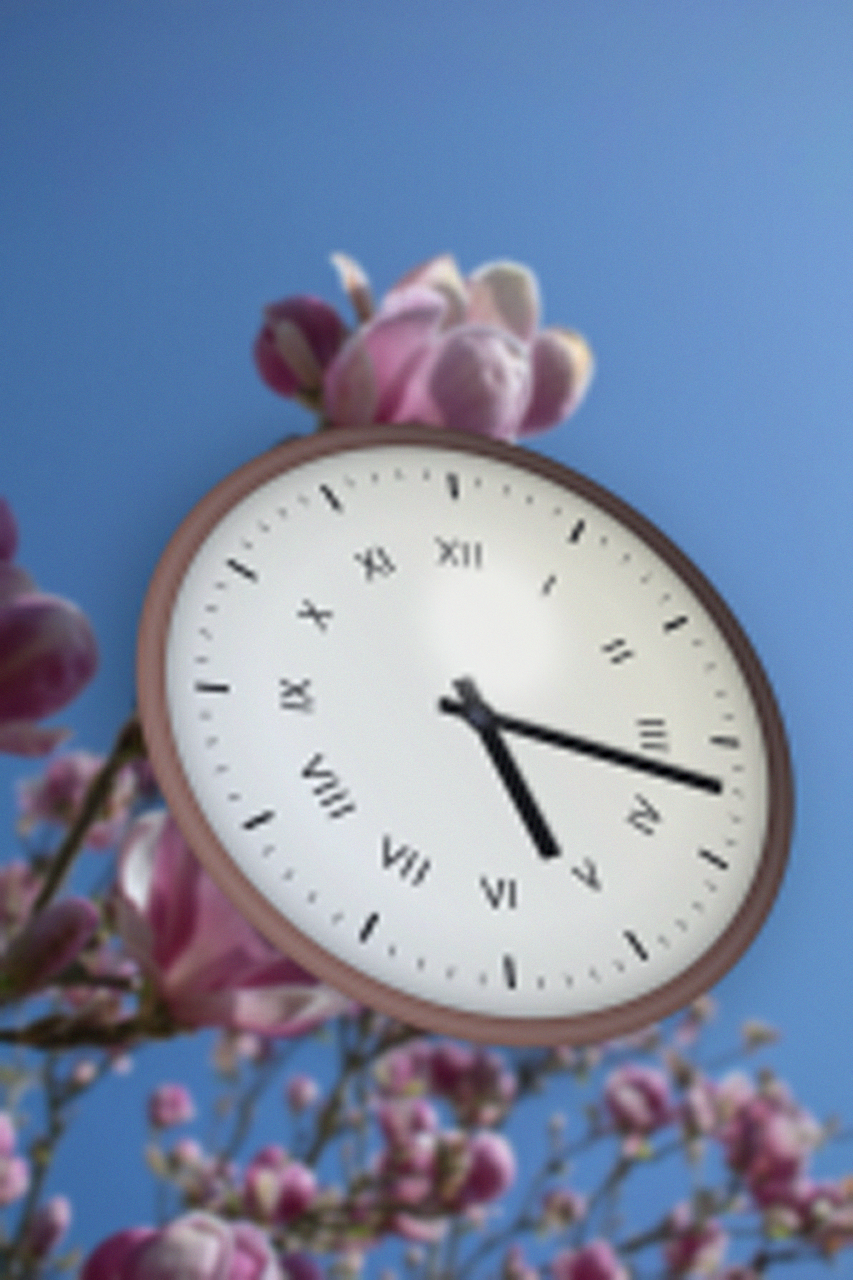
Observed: 5h17
